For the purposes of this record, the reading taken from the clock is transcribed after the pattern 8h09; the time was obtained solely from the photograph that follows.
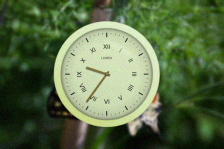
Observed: 9h36
